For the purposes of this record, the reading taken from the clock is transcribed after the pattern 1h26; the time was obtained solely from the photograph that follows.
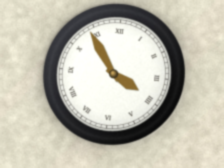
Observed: 3h54
